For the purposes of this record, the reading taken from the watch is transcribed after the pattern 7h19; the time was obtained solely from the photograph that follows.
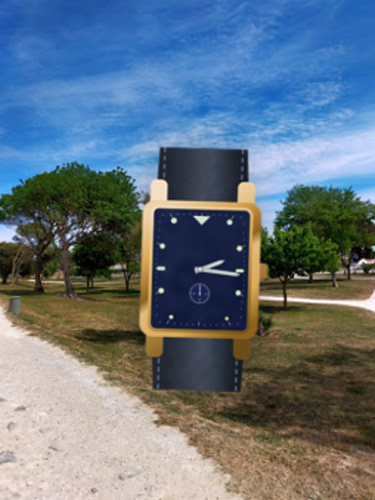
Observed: 2h16
